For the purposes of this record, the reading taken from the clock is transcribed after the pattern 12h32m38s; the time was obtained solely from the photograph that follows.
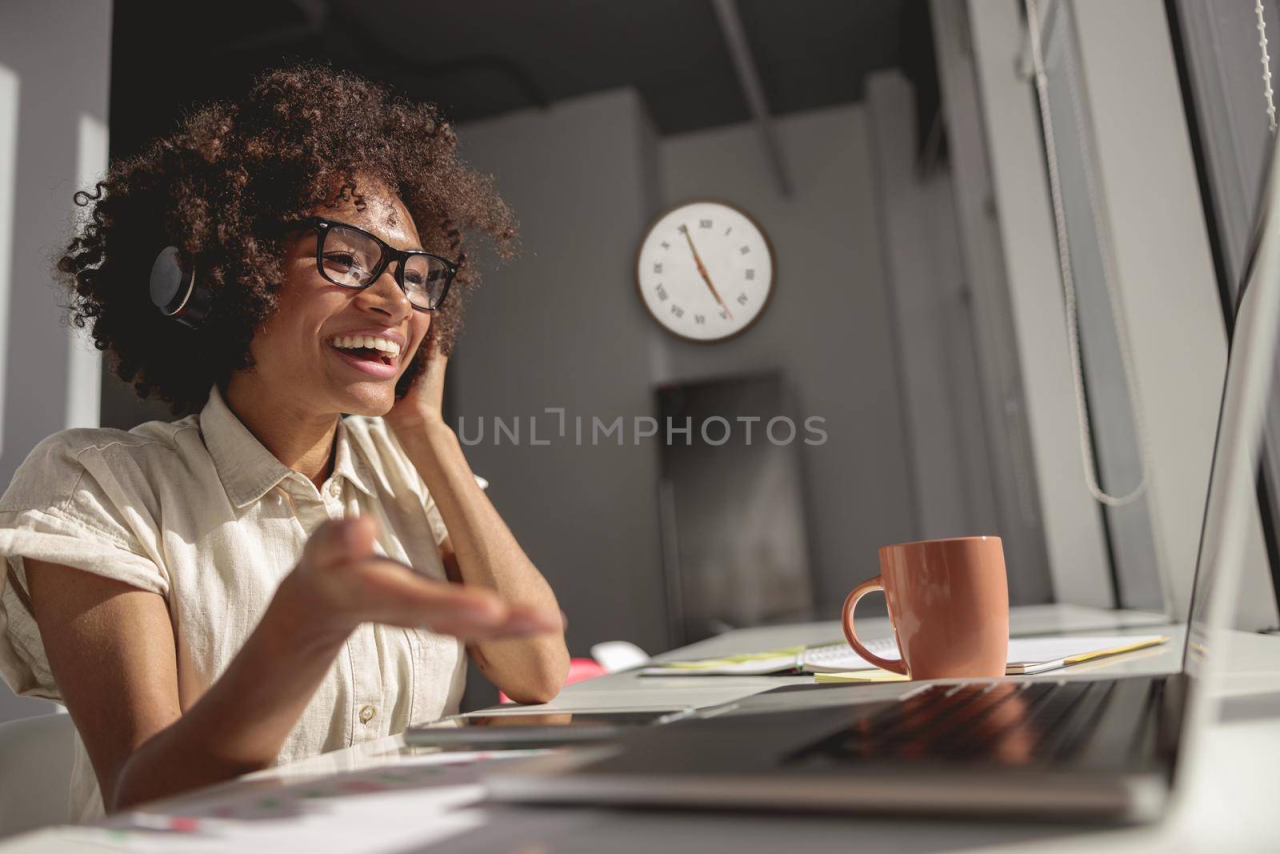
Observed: 4h55m24s
